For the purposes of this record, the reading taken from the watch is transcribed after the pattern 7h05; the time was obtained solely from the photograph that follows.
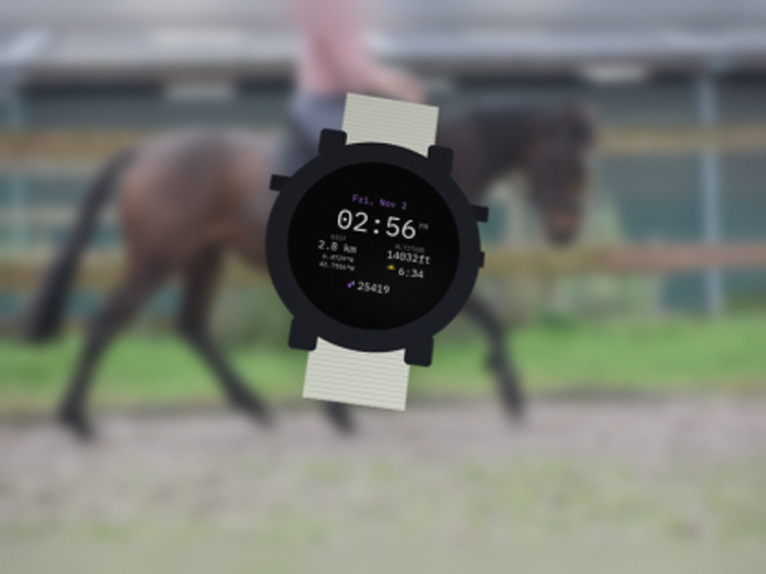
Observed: 2h56
